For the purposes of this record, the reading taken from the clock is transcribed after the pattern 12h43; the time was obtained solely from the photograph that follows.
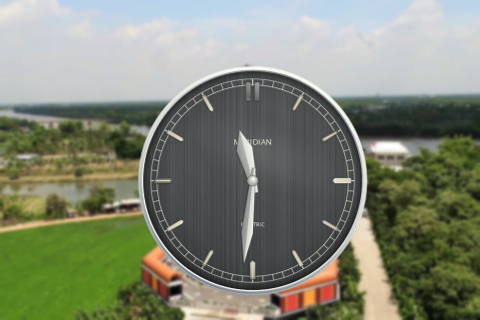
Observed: 11h31
